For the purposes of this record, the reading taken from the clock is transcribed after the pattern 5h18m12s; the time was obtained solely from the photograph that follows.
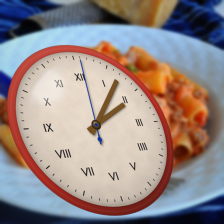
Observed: 2h07m01s
